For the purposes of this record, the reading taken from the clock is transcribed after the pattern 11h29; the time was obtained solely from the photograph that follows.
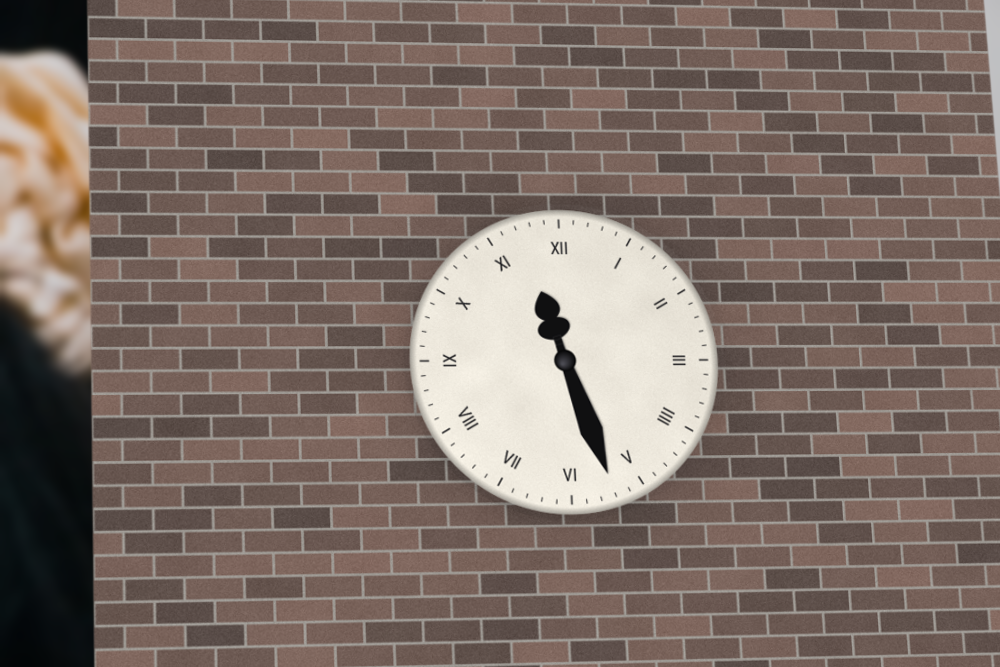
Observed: 11h27
